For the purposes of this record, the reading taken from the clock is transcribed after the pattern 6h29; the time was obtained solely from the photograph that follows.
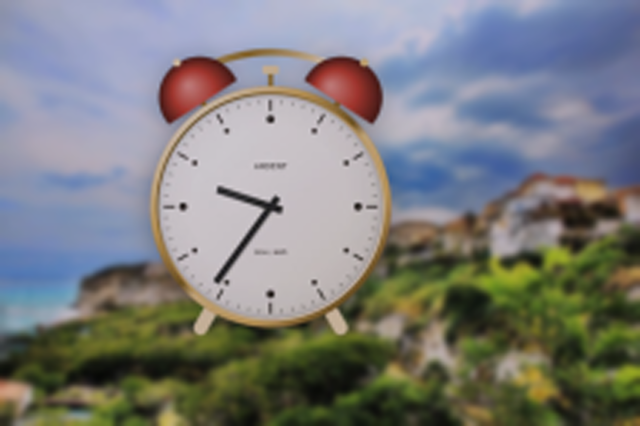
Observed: 9h36
